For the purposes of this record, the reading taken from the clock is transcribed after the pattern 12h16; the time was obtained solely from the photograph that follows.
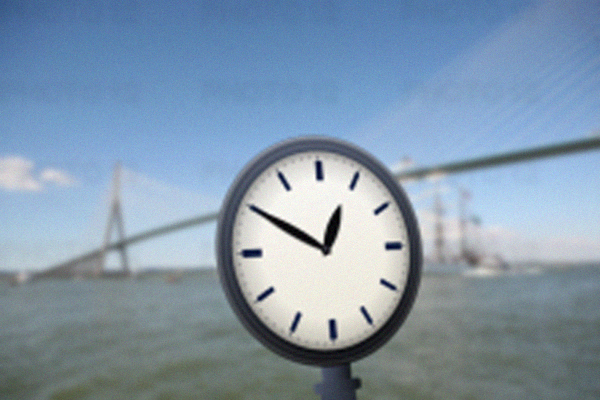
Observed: 12h50
